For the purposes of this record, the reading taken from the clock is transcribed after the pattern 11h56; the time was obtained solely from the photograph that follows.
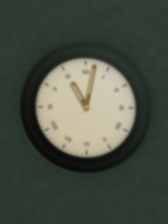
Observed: 11h02
